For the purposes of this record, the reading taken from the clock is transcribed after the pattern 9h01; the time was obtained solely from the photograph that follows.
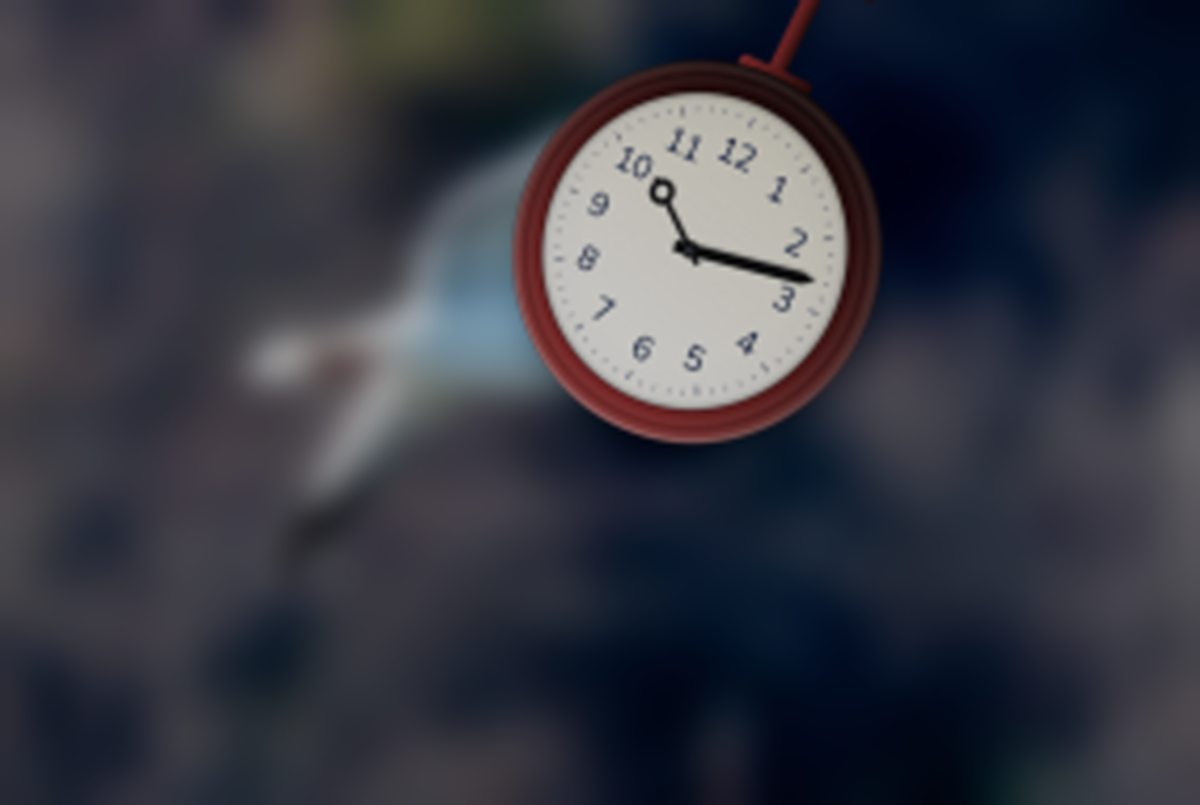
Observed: 10h13
